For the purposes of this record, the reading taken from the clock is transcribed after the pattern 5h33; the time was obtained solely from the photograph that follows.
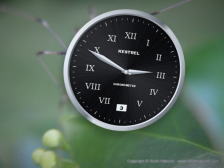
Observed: 2h49
